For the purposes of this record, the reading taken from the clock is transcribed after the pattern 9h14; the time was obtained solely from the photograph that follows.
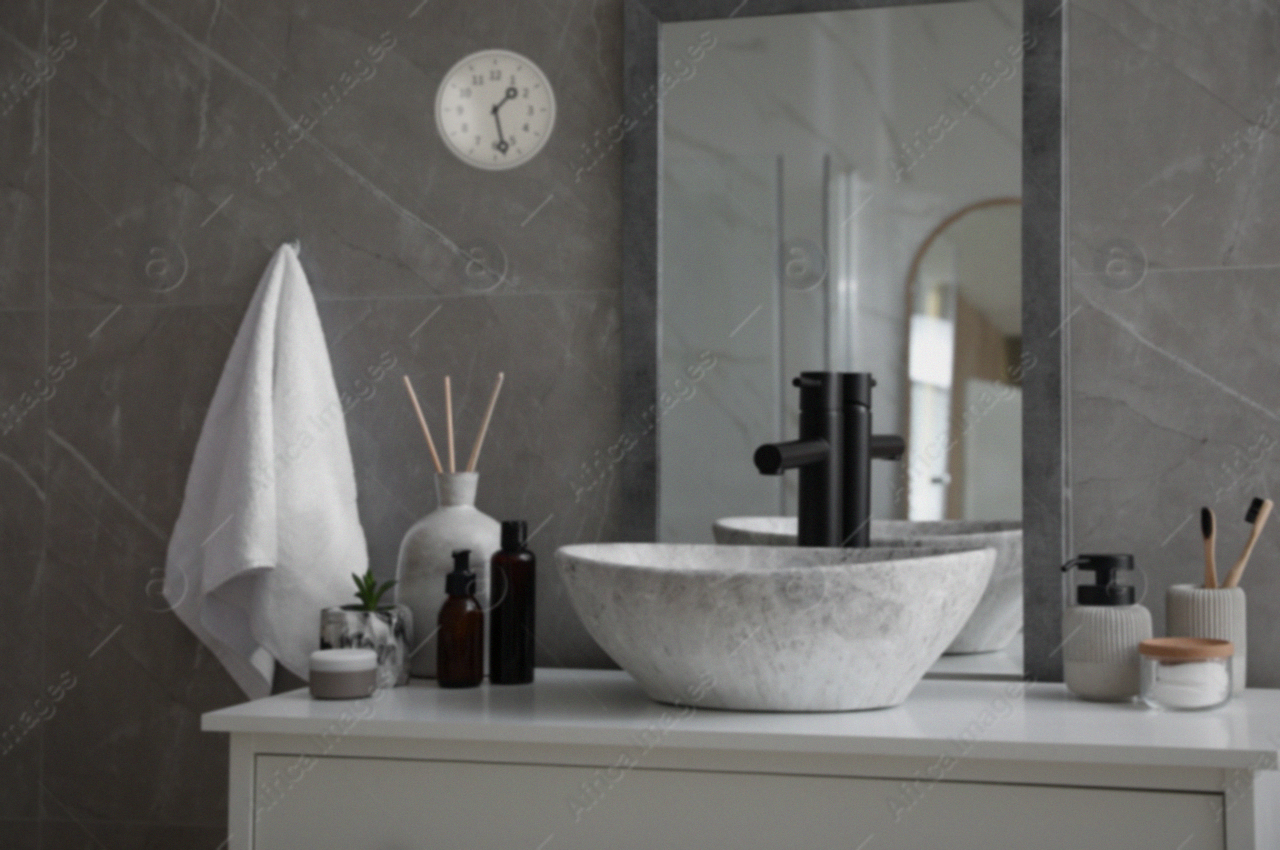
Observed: 1h28
